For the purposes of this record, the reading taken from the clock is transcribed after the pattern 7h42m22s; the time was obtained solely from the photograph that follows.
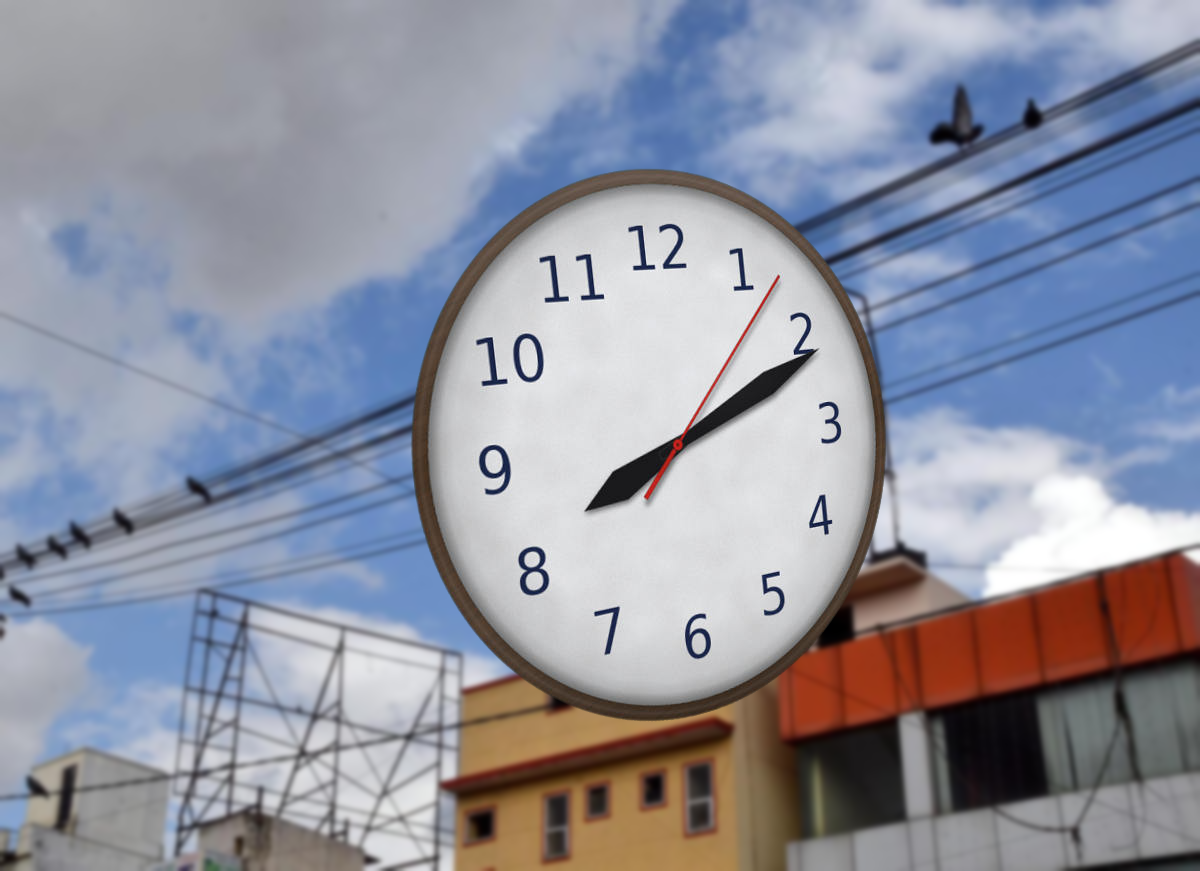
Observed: 8h11m07s
